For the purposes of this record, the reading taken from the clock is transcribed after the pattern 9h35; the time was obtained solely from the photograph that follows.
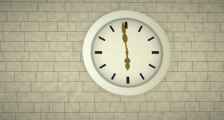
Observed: 5h59
